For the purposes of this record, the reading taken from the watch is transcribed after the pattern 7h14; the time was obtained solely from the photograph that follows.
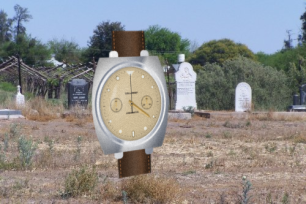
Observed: 4h21
